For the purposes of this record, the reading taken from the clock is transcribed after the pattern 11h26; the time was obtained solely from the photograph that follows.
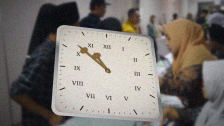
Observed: 10h52
